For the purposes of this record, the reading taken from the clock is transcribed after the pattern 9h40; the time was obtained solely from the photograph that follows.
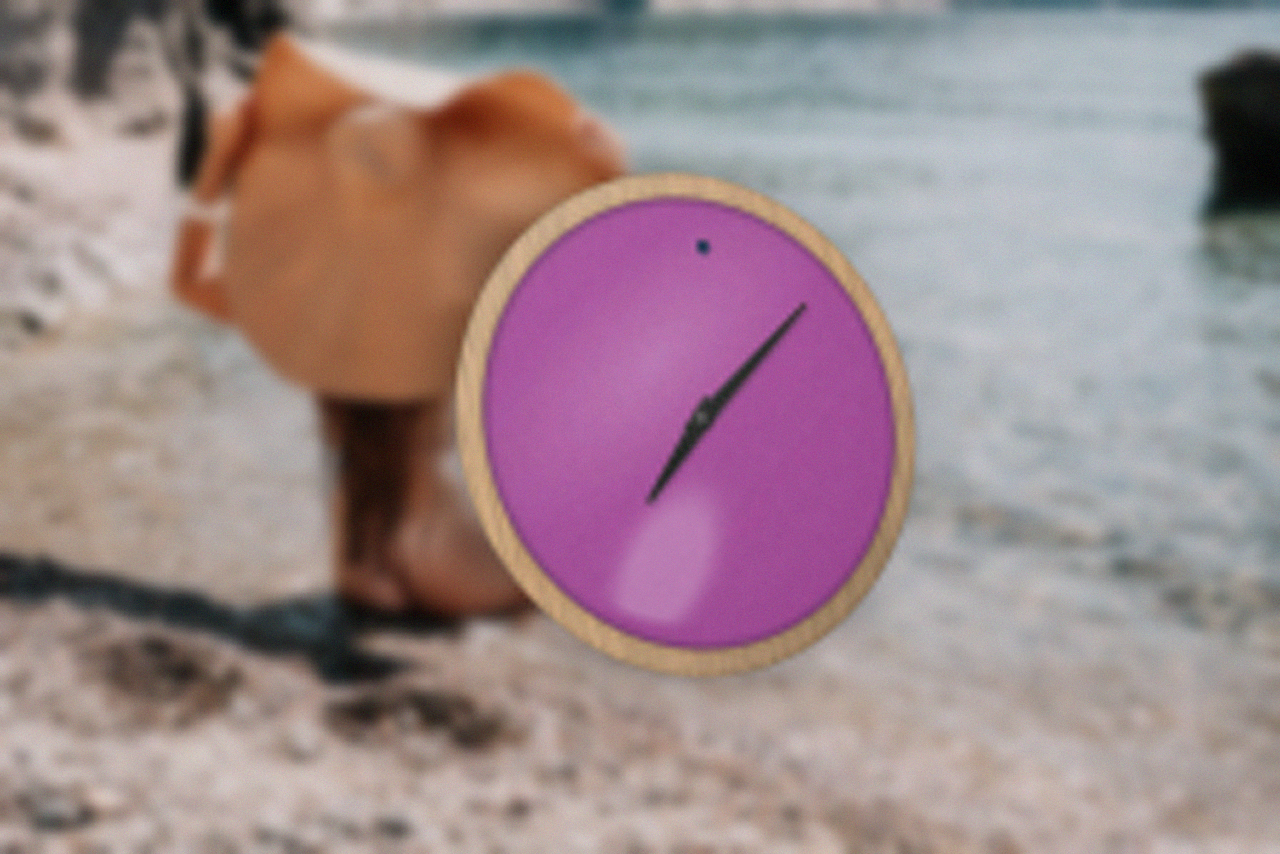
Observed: 7h07
